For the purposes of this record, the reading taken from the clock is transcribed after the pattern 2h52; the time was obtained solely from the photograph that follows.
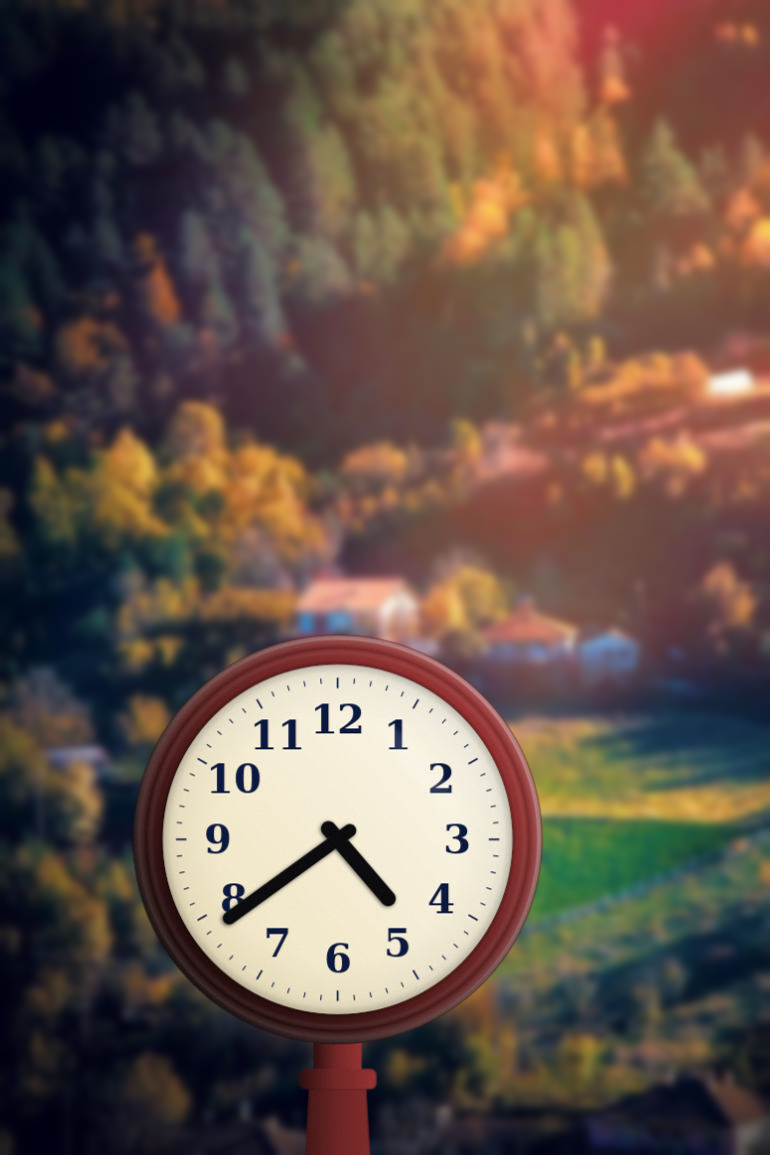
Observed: 4h39
